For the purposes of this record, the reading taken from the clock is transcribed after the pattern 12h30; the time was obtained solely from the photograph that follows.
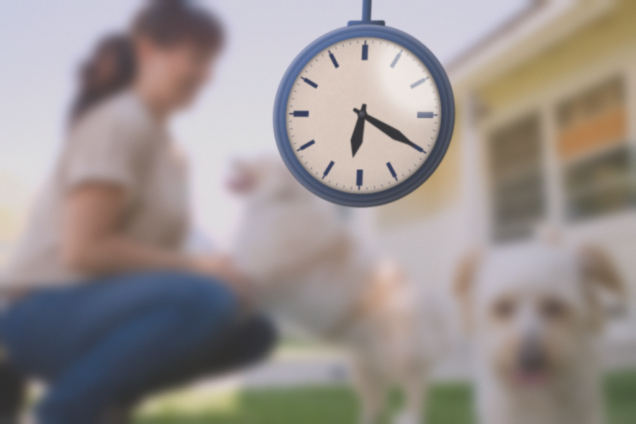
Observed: 6h20
